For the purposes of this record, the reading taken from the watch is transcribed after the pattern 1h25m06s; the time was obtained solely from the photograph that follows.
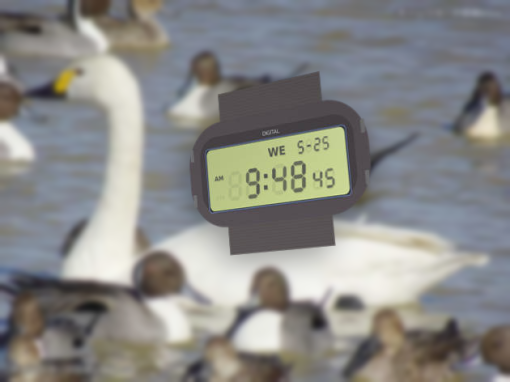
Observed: 9h48m45s
